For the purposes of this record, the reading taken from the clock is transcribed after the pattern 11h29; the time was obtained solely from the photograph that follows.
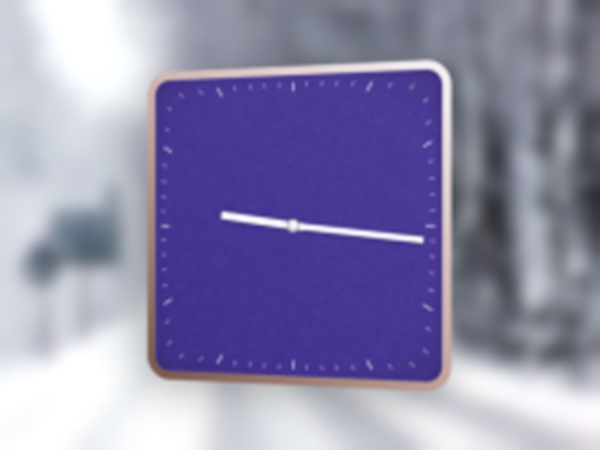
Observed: 9h16
